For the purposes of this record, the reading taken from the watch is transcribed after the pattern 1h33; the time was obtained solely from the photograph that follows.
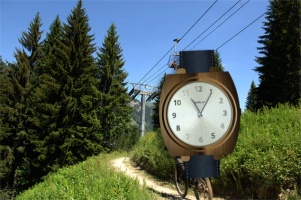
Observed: 11h05
